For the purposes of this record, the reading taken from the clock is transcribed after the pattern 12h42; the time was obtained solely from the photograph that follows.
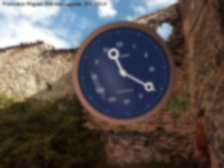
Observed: 11h21
